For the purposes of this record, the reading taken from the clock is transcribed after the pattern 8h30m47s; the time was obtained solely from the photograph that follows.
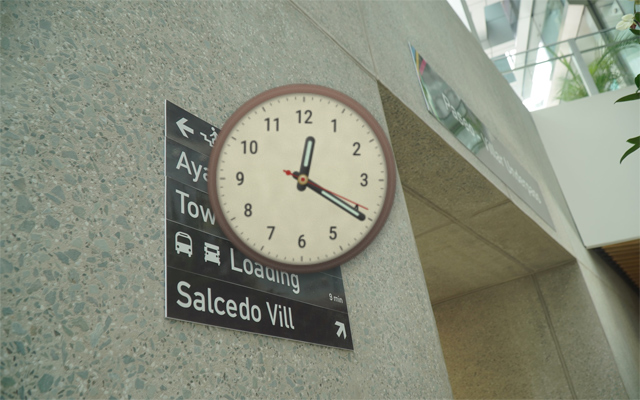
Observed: 12h20m19s
